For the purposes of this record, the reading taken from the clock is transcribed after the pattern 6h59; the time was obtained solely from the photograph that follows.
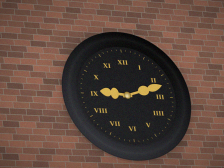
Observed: 9h12
